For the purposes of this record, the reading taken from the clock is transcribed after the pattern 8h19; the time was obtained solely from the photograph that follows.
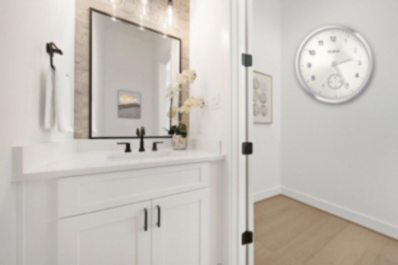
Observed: 2h26
